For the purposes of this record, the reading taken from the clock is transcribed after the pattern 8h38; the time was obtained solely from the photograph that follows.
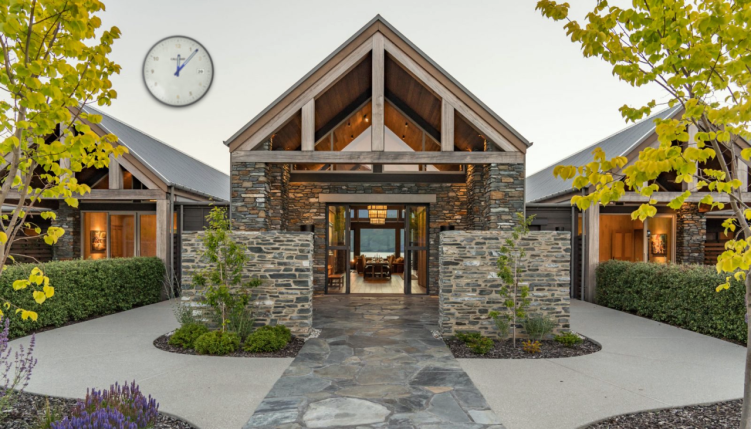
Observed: 12h07
